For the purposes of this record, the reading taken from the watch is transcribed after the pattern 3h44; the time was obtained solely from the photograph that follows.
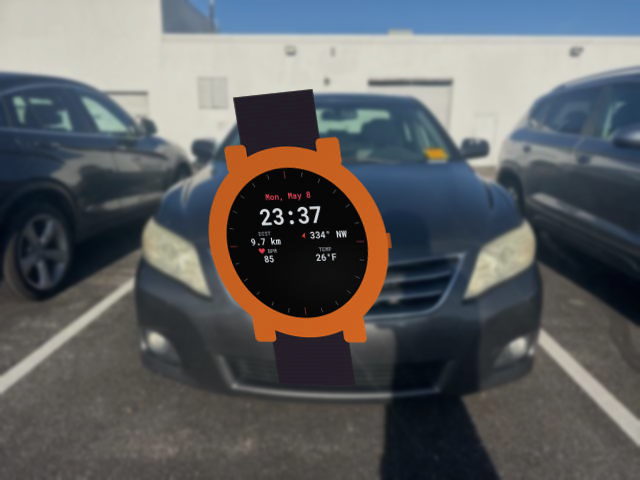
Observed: 23h37
